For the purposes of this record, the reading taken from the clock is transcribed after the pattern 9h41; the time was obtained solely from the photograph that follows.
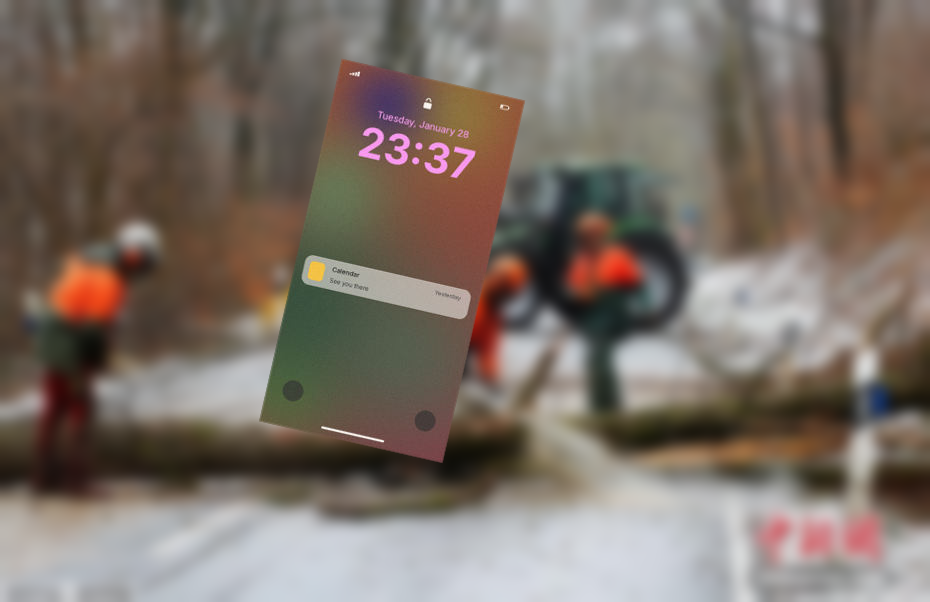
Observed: 23h37
